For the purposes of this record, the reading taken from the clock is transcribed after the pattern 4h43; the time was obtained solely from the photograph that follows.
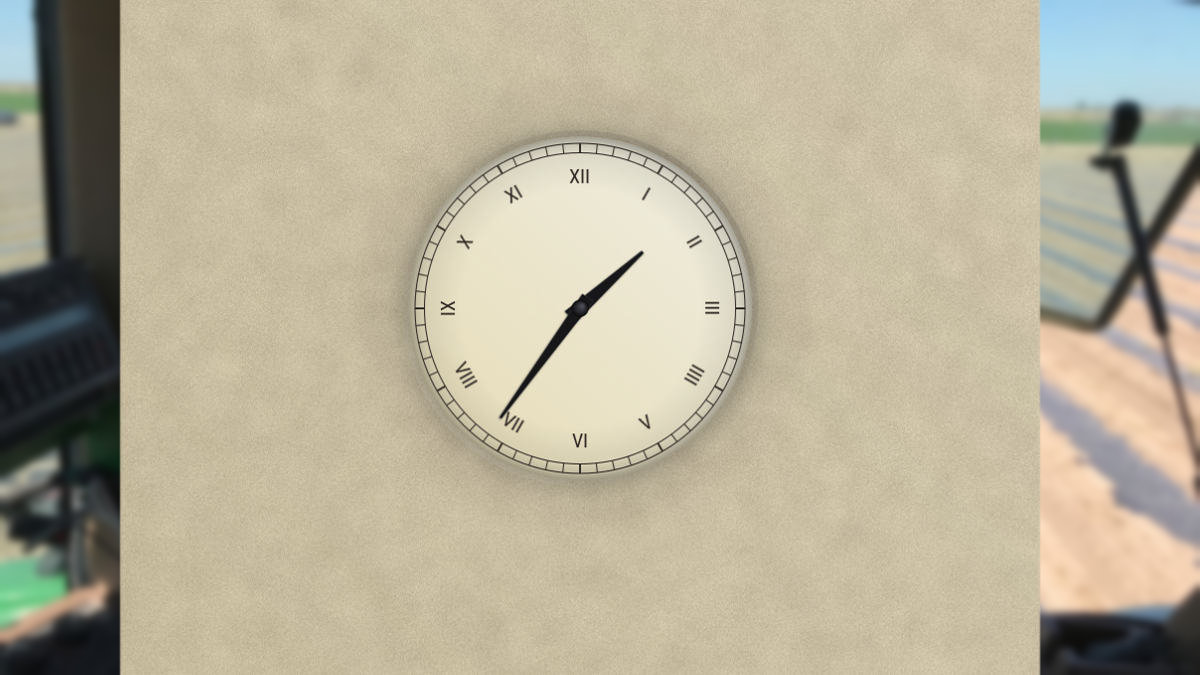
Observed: 1h36
